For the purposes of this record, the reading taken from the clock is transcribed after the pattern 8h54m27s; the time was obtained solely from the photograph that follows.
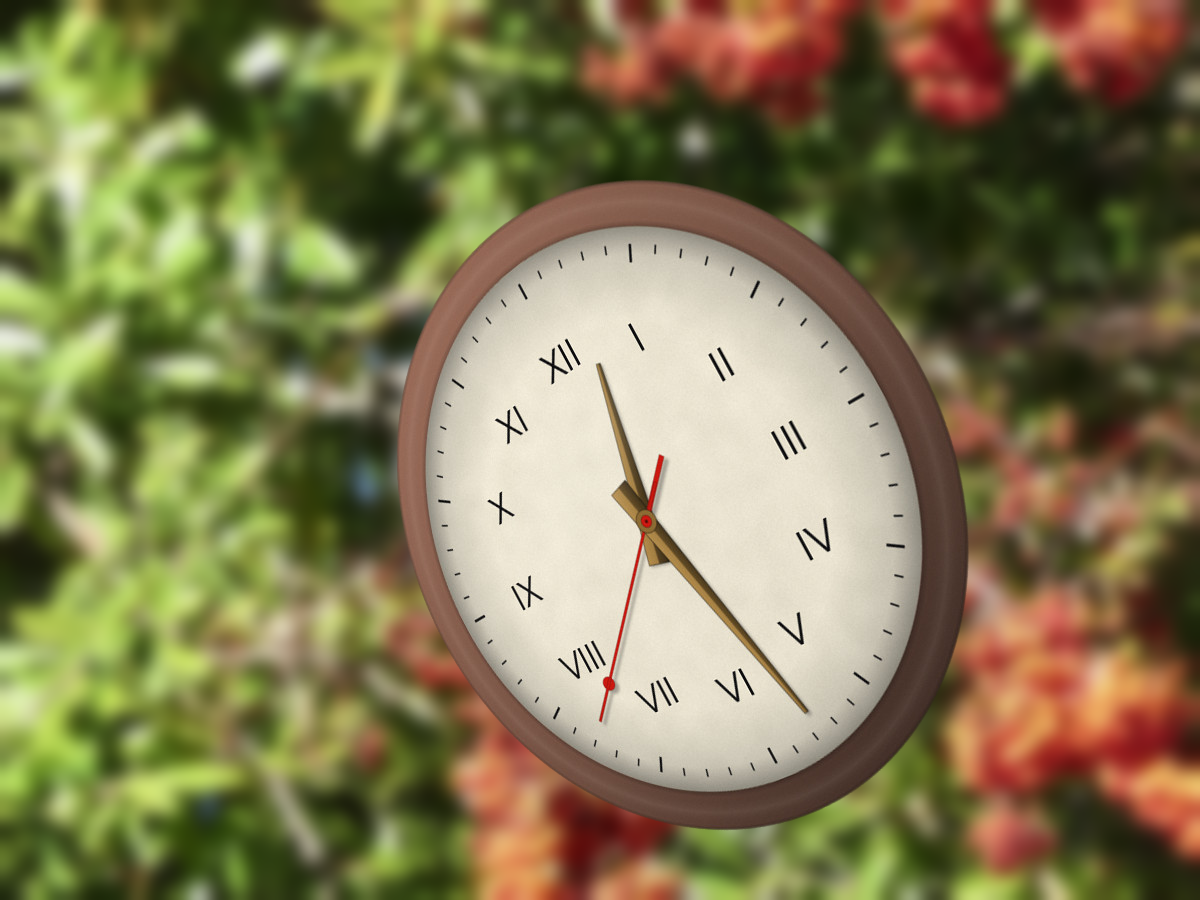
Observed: 12h27m38s
